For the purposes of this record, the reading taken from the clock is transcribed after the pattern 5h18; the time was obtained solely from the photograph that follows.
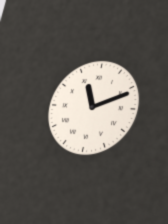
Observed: 11h11
